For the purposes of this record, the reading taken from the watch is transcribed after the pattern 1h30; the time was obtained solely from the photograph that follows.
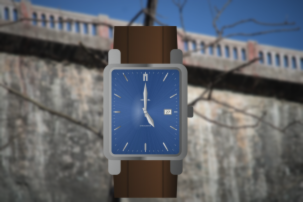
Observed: 5h00
